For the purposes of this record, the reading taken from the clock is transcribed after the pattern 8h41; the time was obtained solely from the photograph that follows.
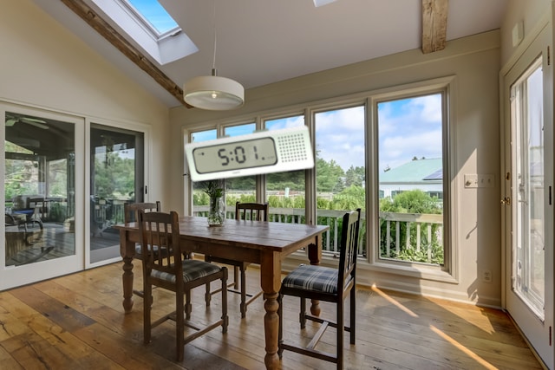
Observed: 5h01
